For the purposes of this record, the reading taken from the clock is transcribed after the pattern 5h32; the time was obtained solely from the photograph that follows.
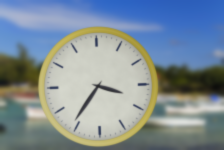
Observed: 3h36
